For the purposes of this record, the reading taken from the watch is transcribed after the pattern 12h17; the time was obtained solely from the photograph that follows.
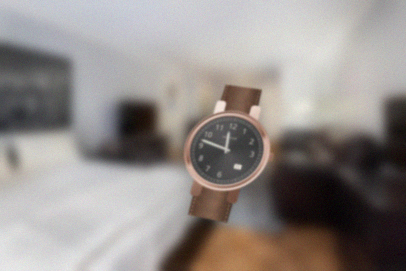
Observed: 11h47
